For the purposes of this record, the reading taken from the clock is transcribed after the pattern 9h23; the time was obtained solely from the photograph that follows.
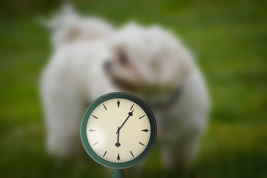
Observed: 6h06
